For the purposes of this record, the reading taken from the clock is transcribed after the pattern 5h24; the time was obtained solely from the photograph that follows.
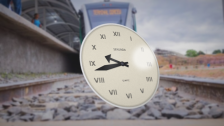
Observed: 9h43
